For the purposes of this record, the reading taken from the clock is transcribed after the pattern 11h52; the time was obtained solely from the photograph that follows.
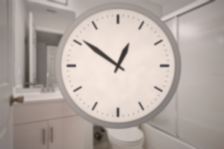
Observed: 12h51
